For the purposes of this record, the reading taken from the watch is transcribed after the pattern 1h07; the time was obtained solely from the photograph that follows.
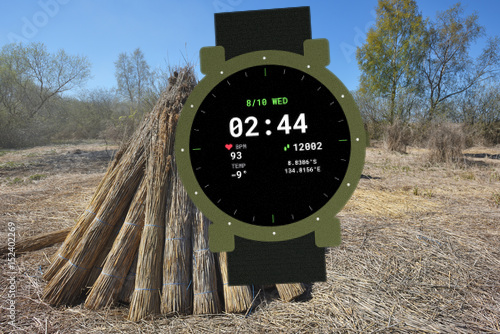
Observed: 2h44
